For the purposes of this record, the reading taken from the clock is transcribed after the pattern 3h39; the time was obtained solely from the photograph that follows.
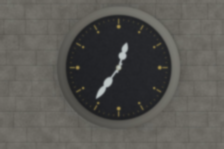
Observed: 12h36
